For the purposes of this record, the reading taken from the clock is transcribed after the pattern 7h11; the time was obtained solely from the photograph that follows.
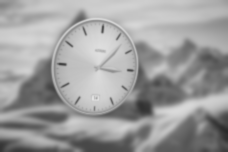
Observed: 3h07
